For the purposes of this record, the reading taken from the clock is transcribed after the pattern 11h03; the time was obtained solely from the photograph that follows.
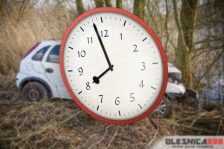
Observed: 7h58
